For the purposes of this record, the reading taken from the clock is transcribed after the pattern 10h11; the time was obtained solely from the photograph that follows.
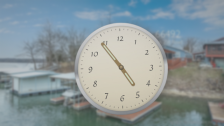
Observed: 4h54
